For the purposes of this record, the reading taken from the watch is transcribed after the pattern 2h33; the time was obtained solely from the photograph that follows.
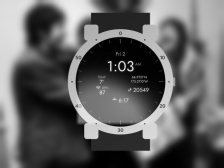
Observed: 1h03
